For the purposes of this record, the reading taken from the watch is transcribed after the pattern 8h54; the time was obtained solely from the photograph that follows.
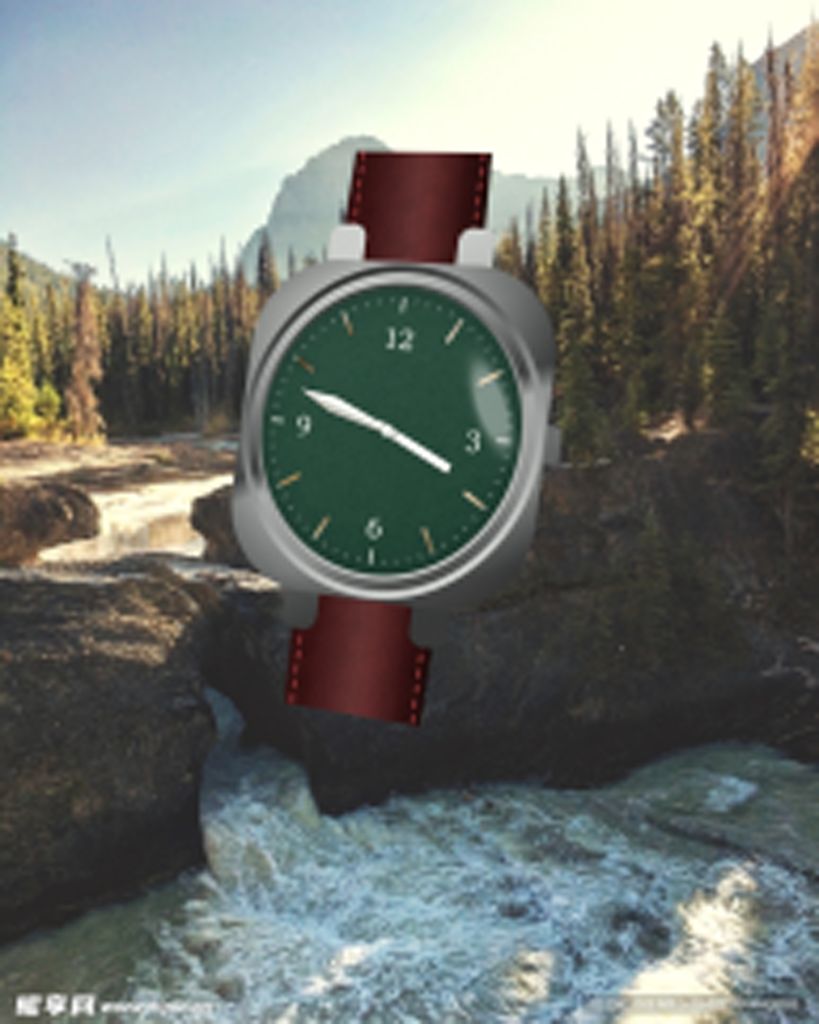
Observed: 3h48
